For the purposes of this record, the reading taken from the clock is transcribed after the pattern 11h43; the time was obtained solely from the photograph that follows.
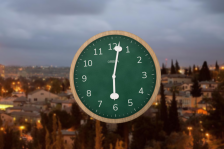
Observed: 6h02
